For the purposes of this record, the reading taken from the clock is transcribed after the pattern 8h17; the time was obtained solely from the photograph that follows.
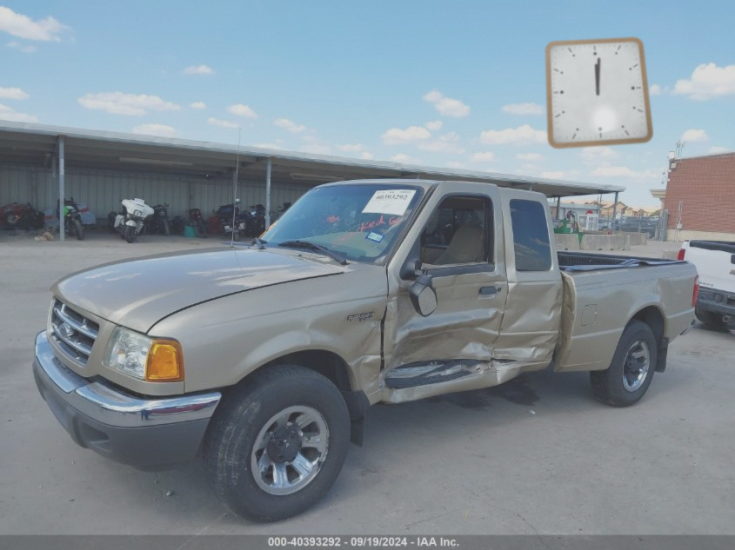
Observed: 12h01
